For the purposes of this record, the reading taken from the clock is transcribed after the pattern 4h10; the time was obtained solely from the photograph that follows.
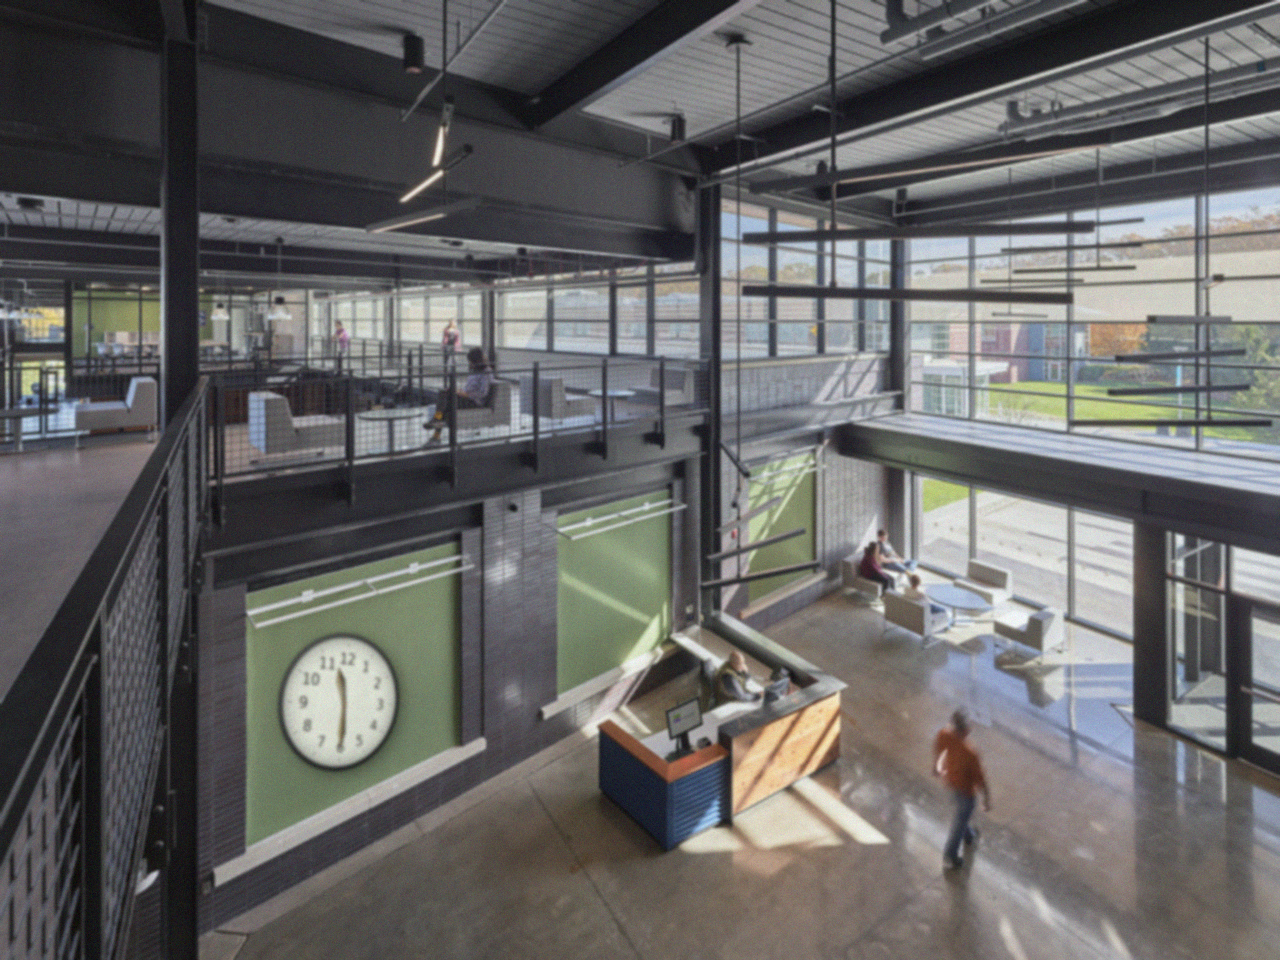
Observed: 11h30
